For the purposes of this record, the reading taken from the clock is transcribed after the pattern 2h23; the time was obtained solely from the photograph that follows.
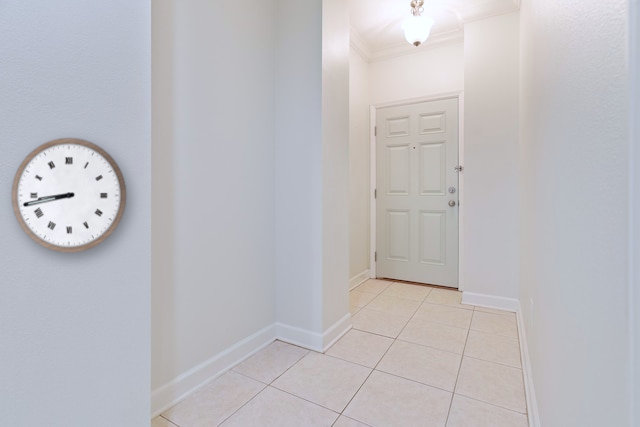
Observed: 8h43
